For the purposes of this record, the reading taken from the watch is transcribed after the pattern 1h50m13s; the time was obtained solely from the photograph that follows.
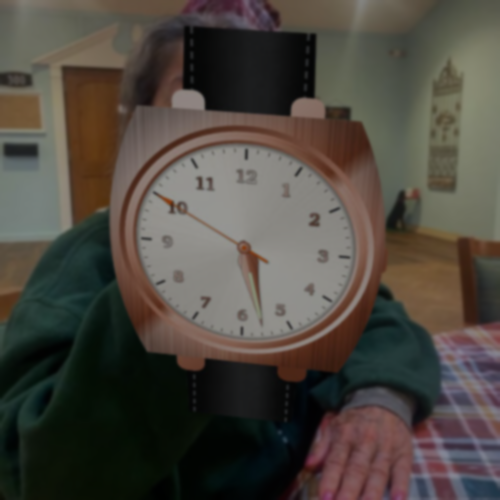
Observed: 5h27m50s
